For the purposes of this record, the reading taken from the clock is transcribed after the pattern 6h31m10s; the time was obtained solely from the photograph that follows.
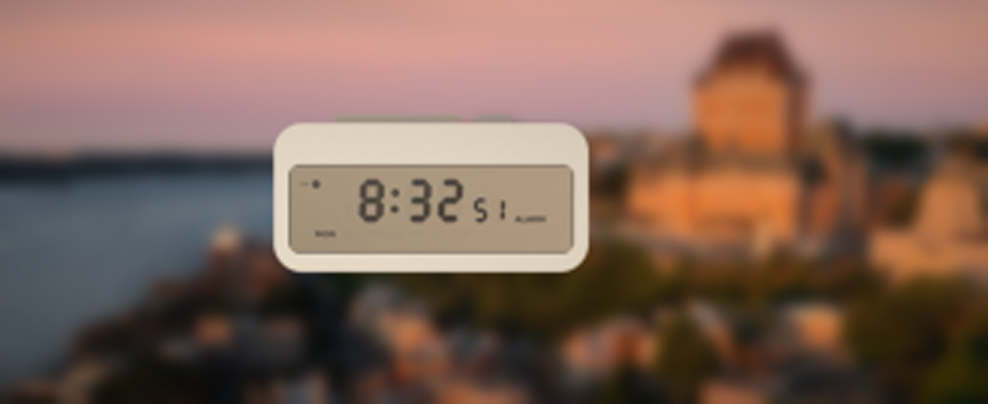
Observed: 8h32m51s
